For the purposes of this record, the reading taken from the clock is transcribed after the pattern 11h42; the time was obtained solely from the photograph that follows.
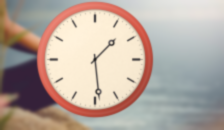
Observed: 1h29
